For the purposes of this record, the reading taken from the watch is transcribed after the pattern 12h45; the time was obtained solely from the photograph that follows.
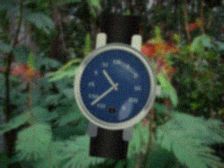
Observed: 10h38
